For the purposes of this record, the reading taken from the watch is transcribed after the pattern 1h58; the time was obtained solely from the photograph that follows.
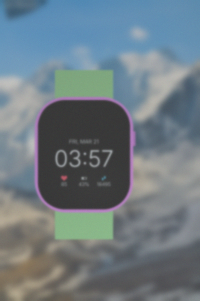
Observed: 3h57
